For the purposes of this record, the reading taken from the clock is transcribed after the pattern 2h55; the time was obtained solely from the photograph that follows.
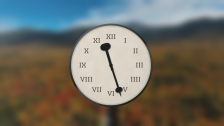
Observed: 11h27
